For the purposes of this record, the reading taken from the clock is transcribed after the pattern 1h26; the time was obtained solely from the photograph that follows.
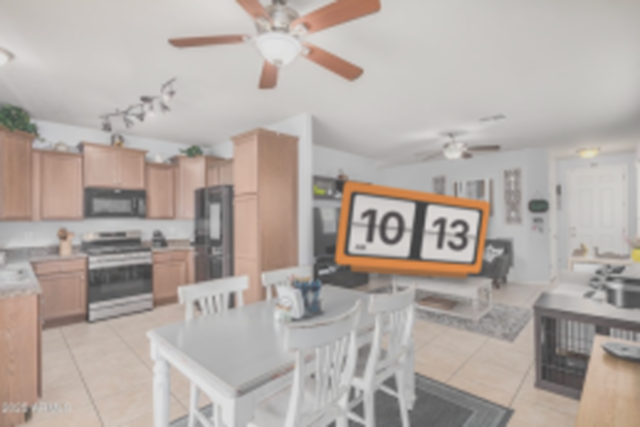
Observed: 10h13
